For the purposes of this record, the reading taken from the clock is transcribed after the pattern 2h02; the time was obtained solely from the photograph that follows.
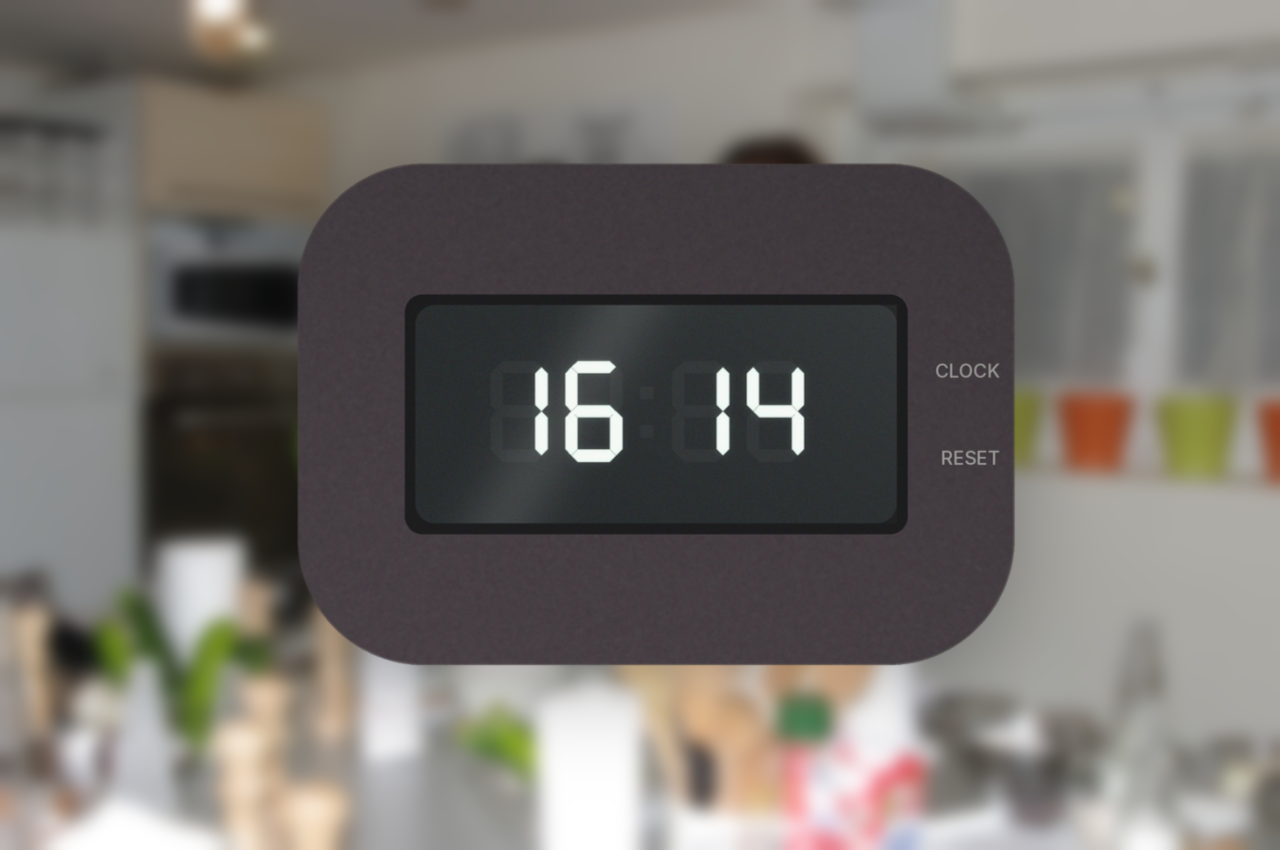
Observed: 16h14
